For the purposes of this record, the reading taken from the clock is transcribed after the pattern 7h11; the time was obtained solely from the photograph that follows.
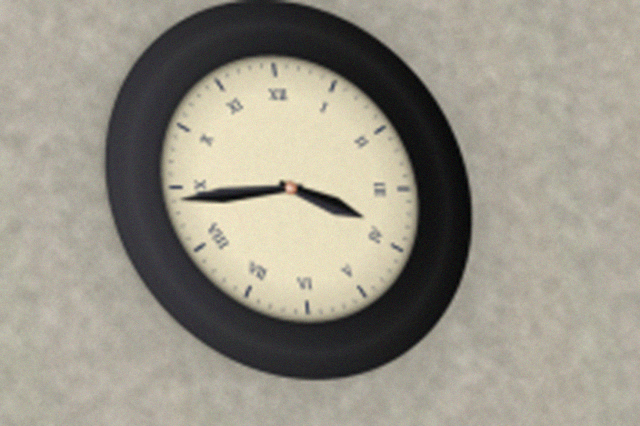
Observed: 3h44
